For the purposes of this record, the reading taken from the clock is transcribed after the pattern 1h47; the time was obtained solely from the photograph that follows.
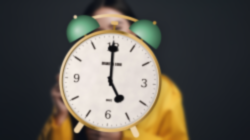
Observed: 5h00
